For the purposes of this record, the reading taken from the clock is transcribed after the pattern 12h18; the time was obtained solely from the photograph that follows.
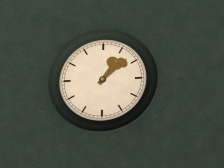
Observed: 1h08
